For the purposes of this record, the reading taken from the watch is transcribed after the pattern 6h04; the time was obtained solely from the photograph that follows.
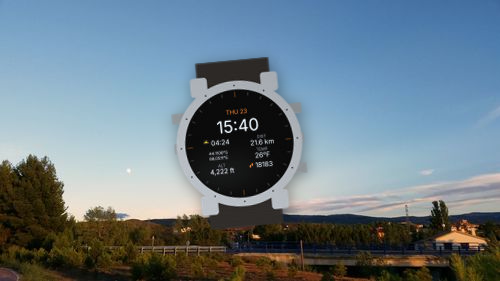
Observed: 15h40
